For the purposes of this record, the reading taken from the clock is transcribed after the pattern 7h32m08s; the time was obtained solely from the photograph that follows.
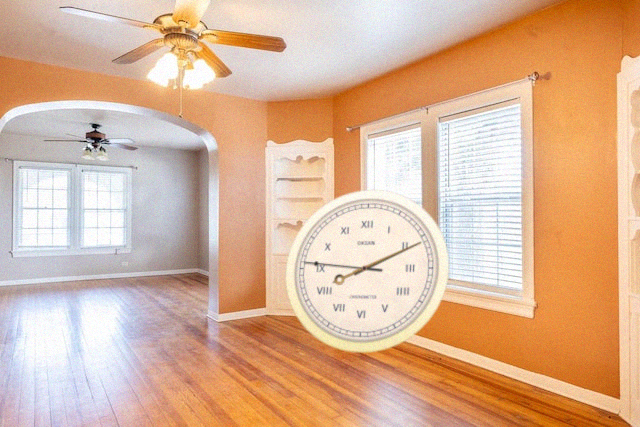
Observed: 8h10m46s
